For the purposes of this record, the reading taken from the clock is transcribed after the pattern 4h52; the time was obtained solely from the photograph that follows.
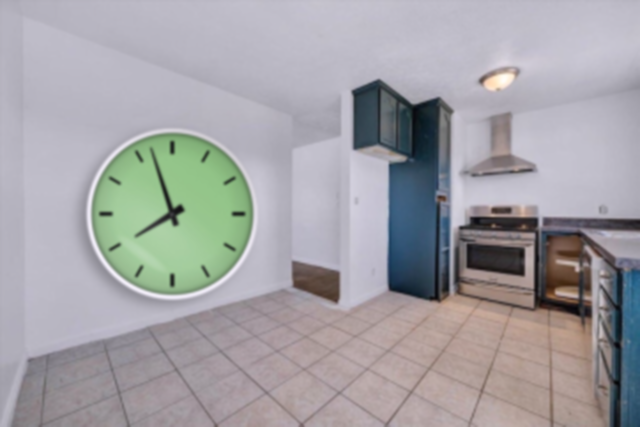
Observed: 7h57
